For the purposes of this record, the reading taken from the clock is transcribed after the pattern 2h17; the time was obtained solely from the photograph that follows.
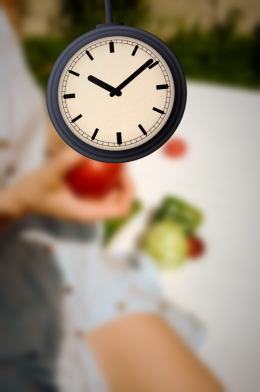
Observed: 10h09
